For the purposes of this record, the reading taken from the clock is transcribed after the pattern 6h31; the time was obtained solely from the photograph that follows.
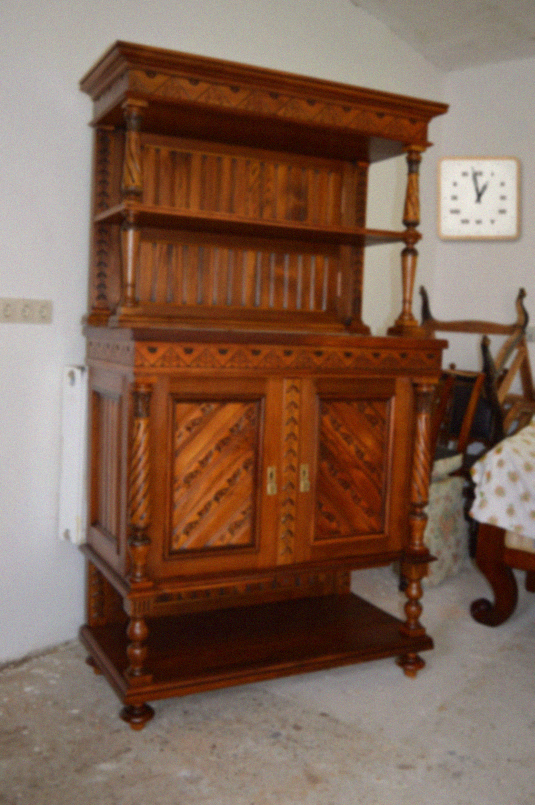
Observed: 12h58
